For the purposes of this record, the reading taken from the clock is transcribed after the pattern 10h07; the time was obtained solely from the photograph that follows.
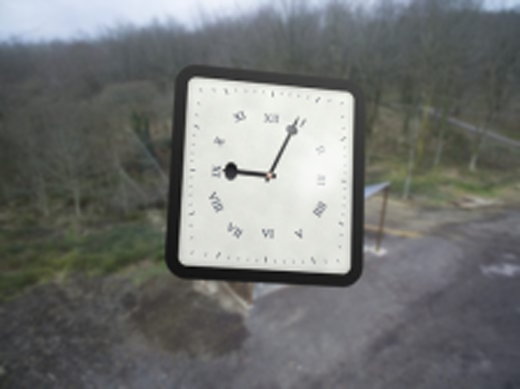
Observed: 9h04
